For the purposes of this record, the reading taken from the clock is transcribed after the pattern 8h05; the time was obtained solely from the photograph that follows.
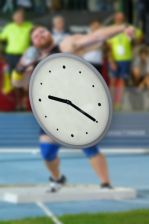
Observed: 9h20
